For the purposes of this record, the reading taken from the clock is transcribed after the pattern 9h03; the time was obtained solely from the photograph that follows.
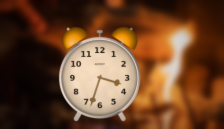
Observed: 3h33
